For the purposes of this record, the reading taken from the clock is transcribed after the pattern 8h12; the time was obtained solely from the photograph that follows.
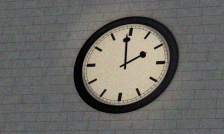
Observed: 1h59
